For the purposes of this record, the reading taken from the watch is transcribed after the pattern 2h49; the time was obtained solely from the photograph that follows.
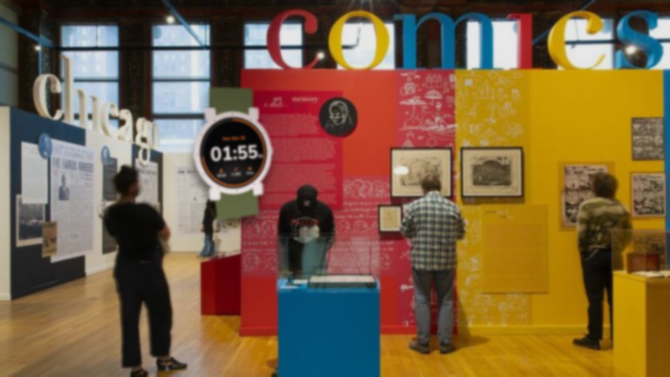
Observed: 1h55
